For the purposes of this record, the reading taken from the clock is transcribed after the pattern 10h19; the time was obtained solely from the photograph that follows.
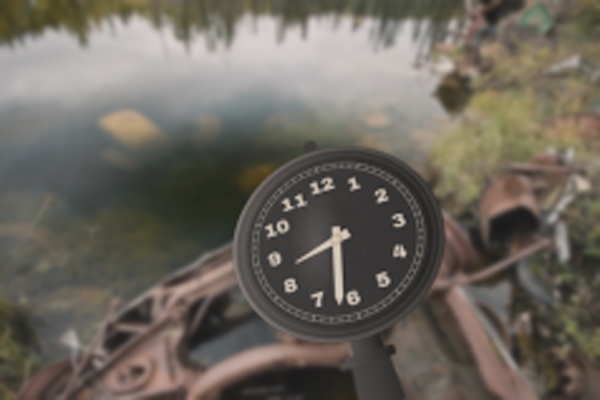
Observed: 8h32
